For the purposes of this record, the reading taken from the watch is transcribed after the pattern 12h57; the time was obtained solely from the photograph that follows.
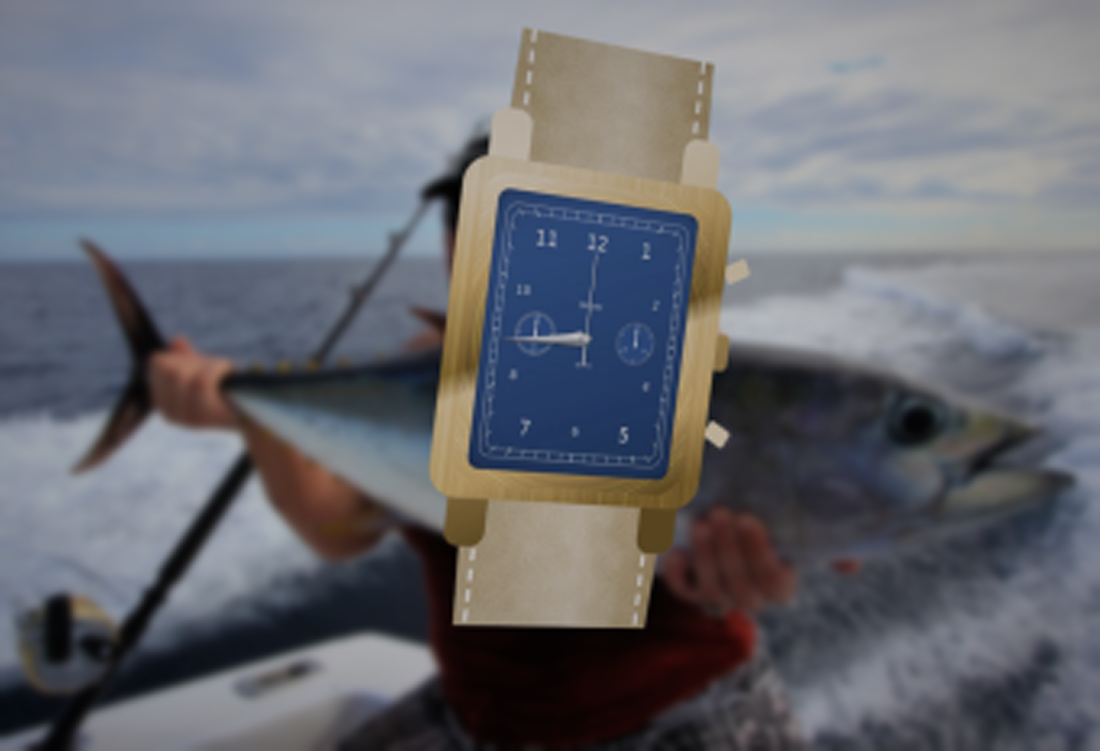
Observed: 8h44
